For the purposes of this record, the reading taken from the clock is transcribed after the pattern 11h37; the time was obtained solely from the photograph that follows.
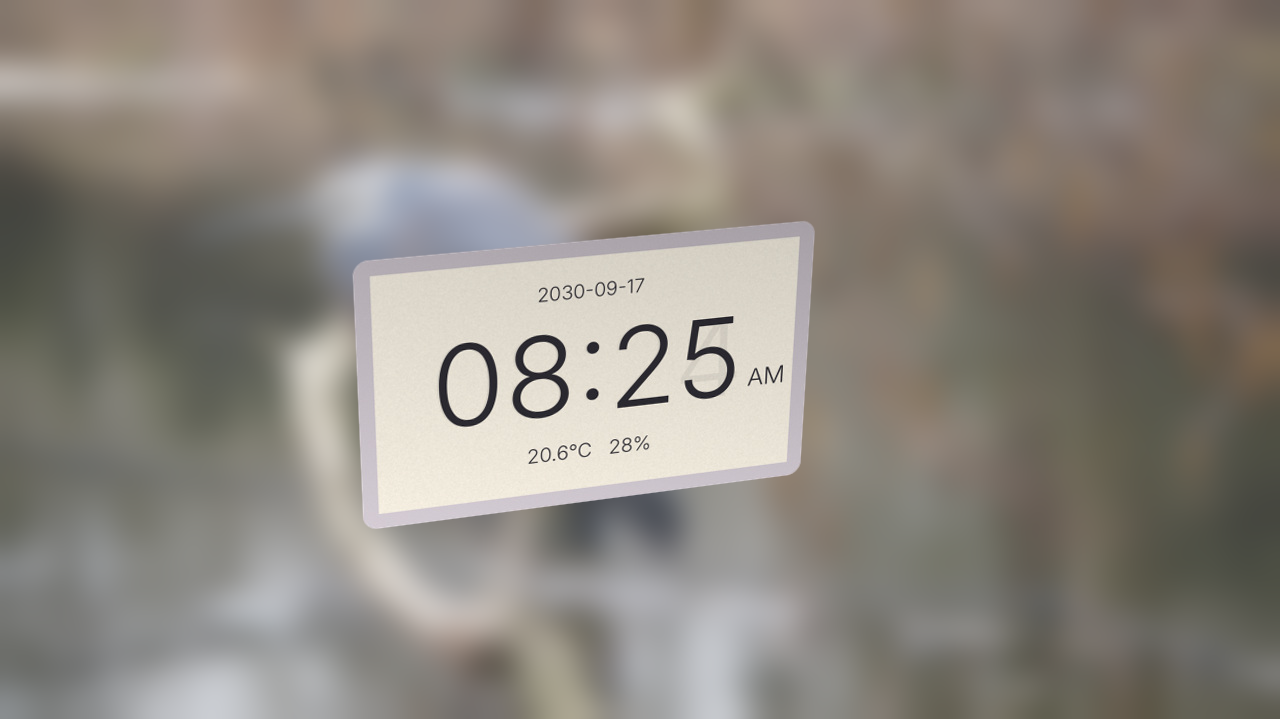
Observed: 8h25
